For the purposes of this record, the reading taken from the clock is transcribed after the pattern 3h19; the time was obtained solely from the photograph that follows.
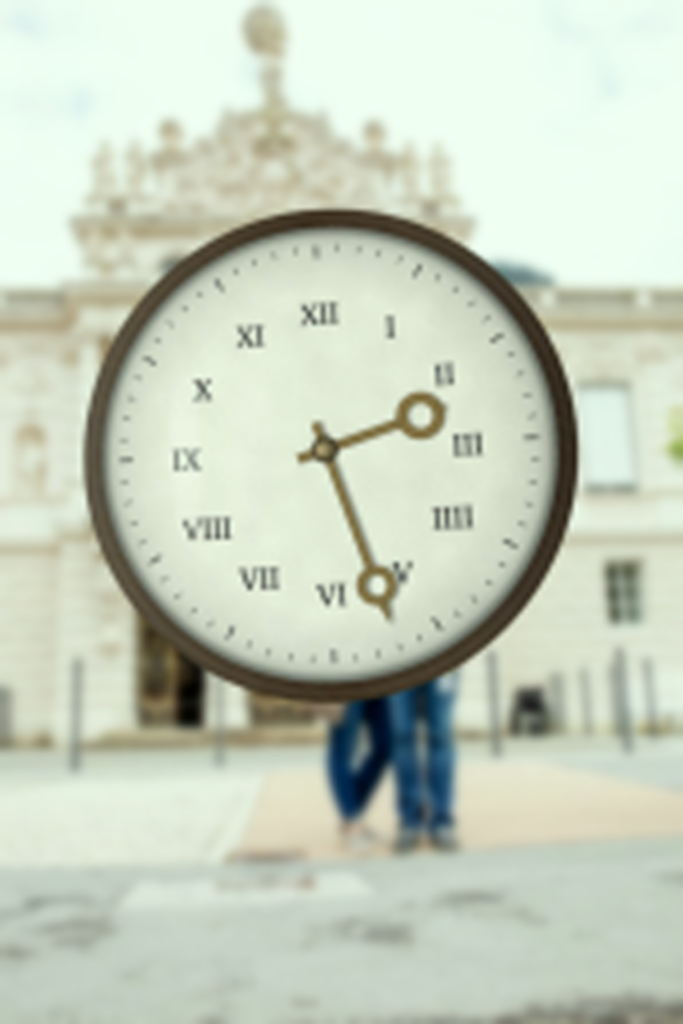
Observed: 2h27
